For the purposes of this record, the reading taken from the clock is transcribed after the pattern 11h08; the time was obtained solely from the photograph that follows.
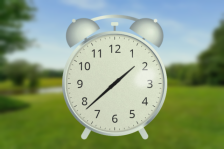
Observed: 1h38
